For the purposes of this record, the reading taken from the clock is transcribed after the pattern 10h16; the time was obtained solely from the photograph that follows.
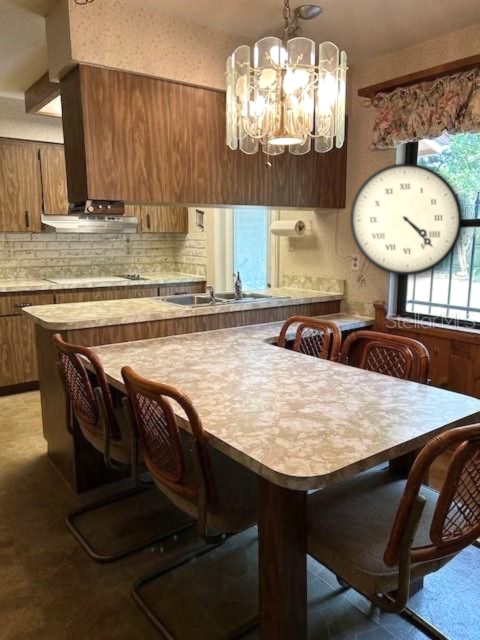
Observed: 4h23
